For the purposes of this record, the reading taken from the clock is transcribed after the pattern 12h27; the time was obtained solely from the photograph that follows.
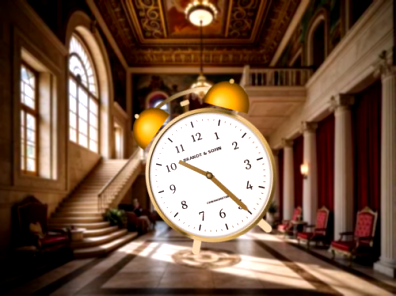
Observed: 10h25
